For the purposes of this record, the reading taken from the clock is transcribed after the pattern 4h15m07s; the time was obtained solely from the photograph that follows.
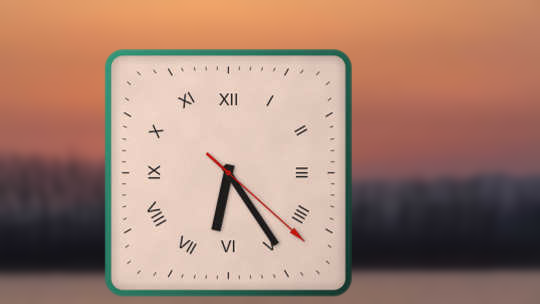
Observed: 6h24m22s
